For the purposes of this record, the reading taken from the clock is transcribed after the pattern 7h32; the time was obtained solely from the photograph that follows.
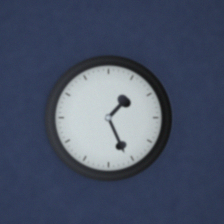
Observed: 1h26
